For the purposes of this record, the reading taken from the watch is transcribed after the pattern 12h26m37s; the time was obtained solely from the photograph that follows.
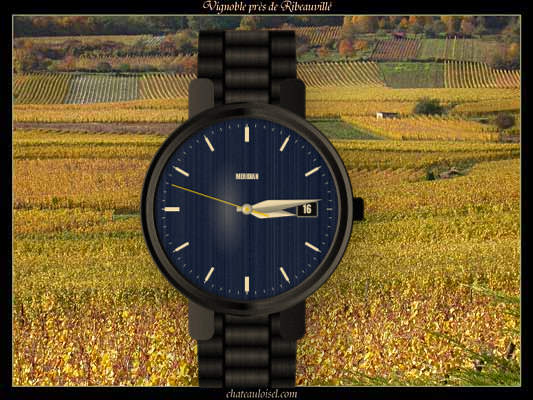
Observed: 3h13m48s
